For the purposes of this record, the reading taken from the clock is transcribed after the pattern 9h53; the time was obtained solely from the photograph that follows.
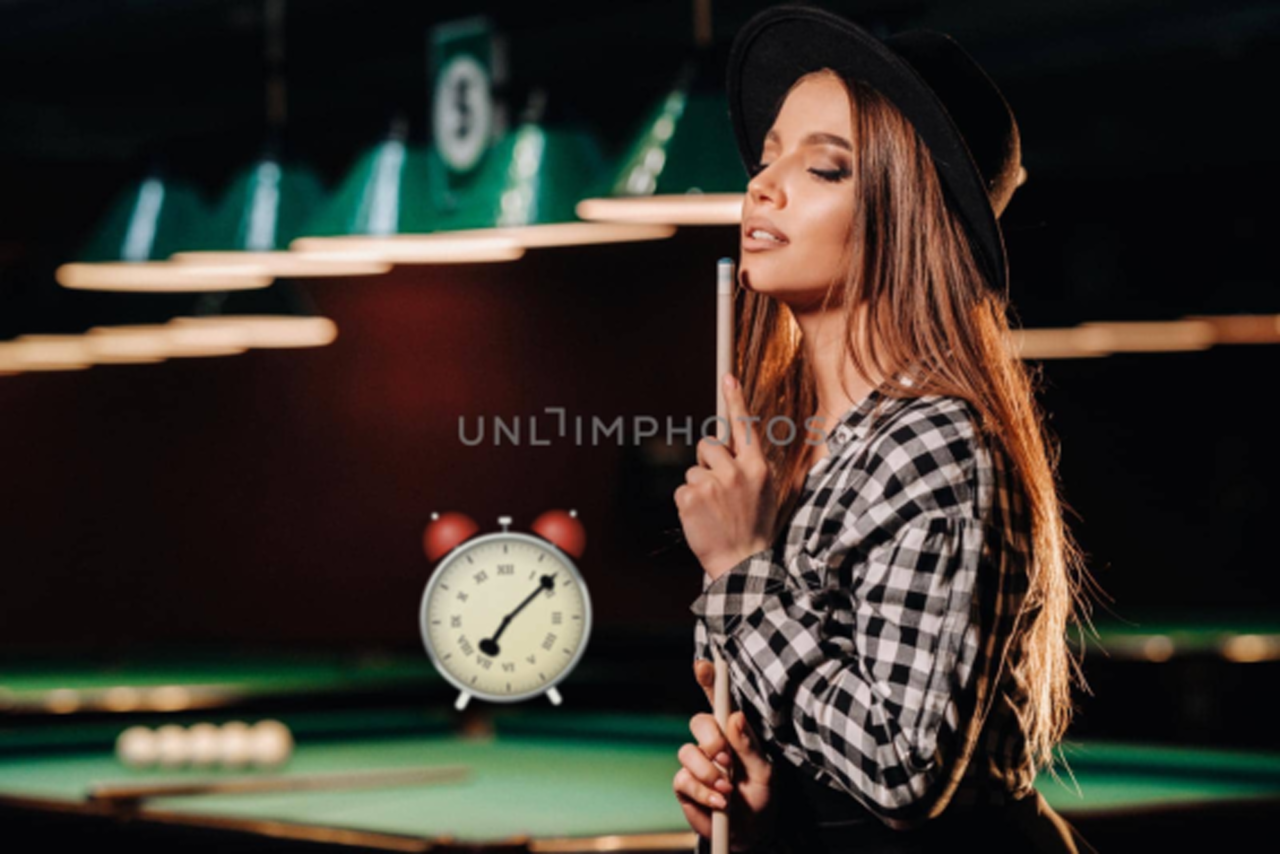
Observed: 7h08
